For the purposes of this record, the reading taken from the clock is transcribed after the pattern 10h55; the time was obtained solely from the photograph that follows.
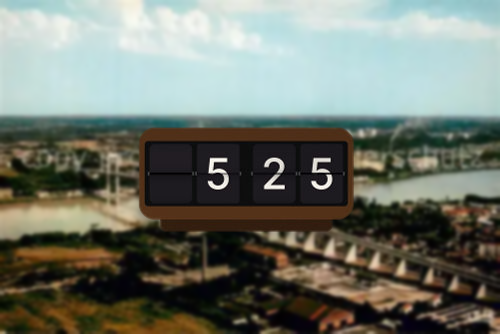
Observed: 5h25
